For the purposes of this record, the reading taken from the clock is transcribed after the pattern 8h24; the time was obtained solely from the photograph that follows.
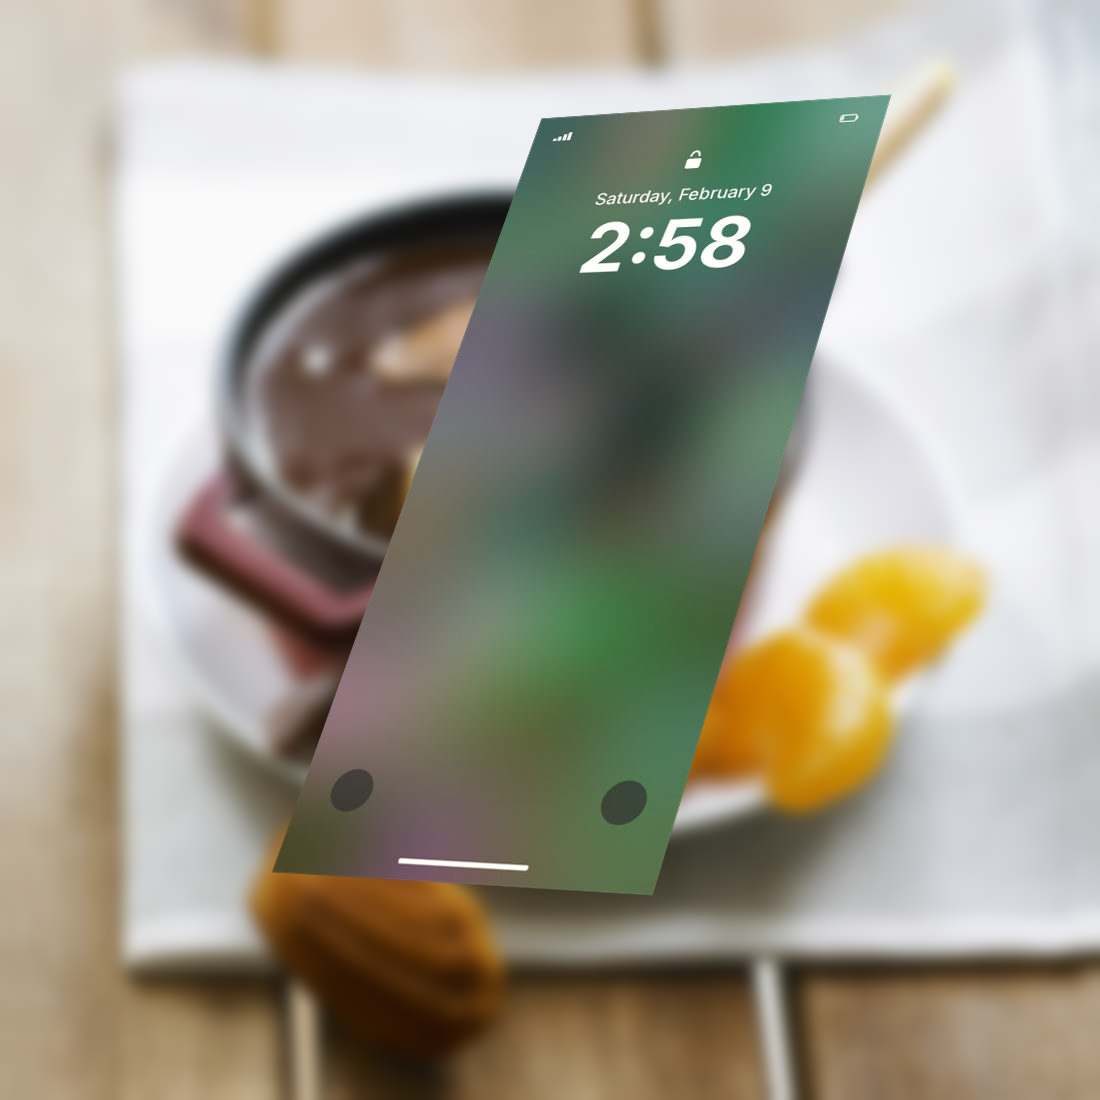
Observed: 2h58
